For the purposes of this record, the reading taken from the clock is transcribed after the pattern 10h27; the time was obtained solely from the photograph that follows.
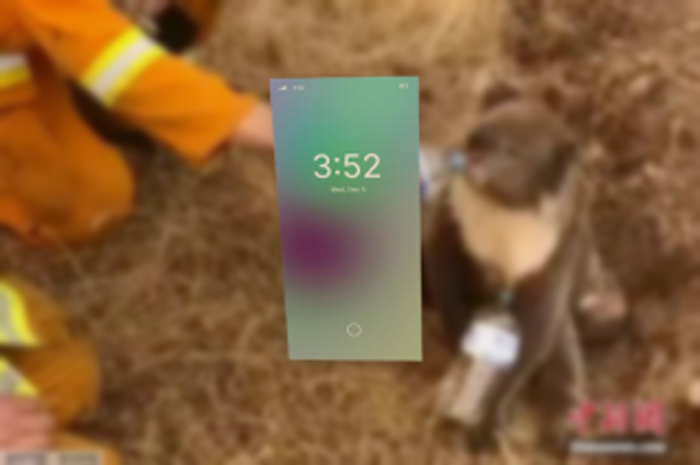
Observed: 3h52
